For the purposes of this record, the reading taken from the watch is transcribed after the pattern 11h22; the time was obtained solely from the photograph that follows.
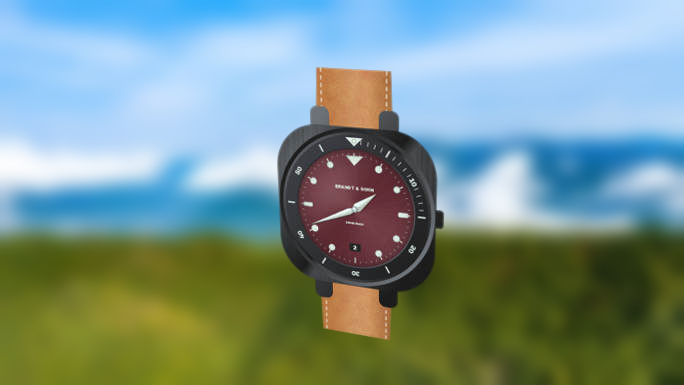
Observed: 1h41
